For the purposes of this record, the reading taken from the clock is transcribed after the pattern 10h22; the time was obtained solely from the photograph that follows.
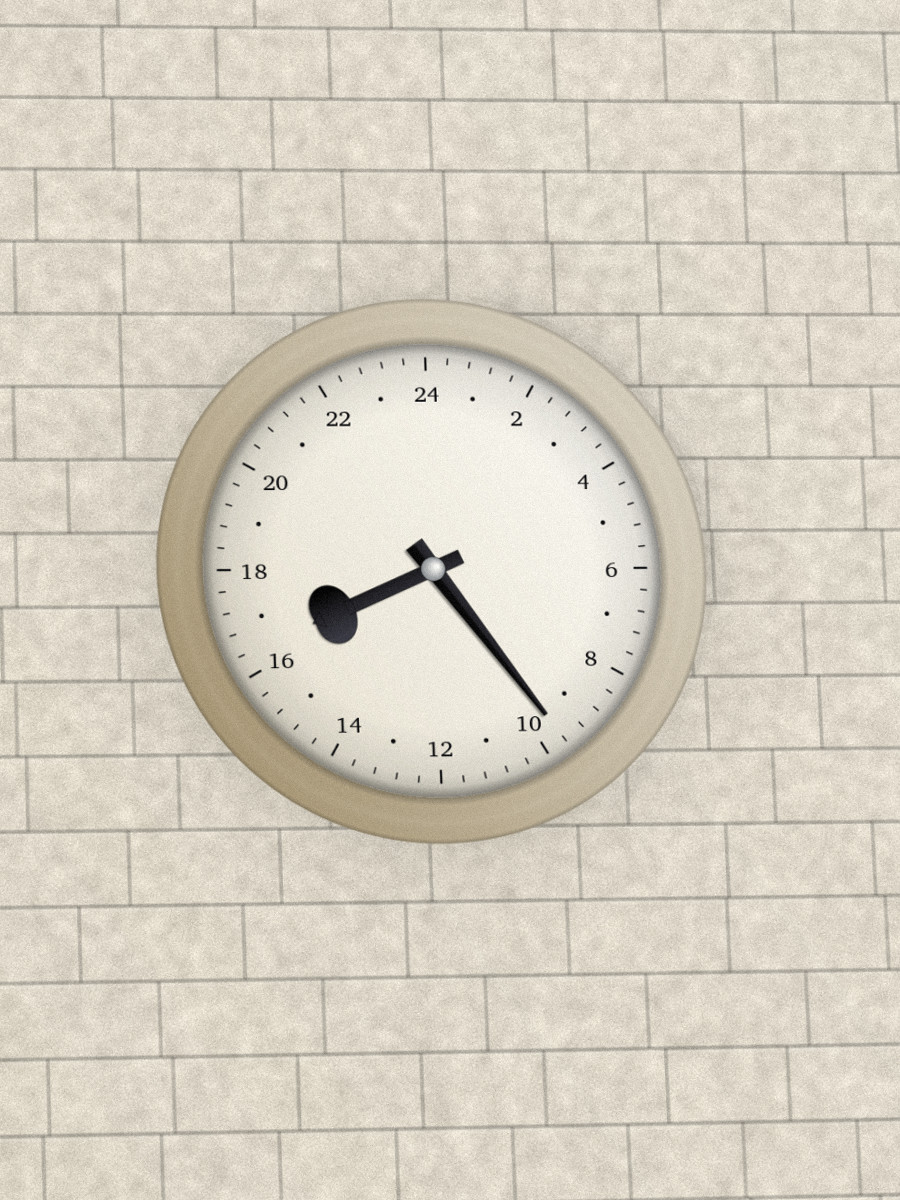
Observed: 16h24
